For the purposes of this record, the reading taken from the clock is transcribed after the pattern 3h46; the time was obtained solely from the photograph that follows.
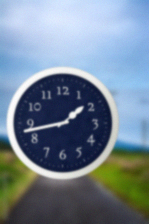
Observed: 1h43
